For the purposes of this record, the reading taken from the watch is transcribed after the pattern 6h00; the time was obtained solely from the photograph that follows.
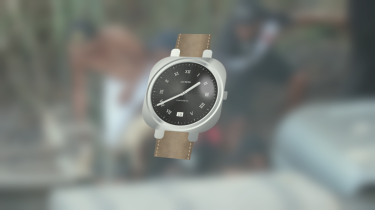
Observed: 1h40
